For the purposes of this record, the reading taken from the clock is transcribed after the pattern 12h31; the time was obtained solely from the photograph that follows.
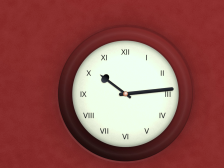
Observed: 10h14
